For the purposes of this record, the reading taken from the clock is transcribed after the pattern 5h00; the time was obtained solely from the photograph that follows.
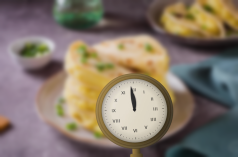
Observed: 11h59
